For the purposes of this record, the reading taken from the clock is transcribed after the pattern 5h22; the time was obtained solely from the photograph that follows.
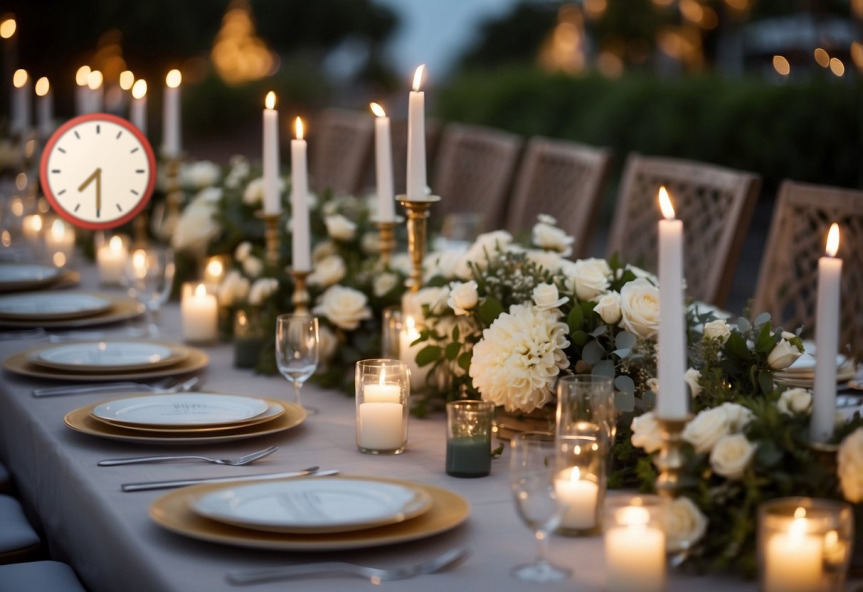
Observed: 7h30
